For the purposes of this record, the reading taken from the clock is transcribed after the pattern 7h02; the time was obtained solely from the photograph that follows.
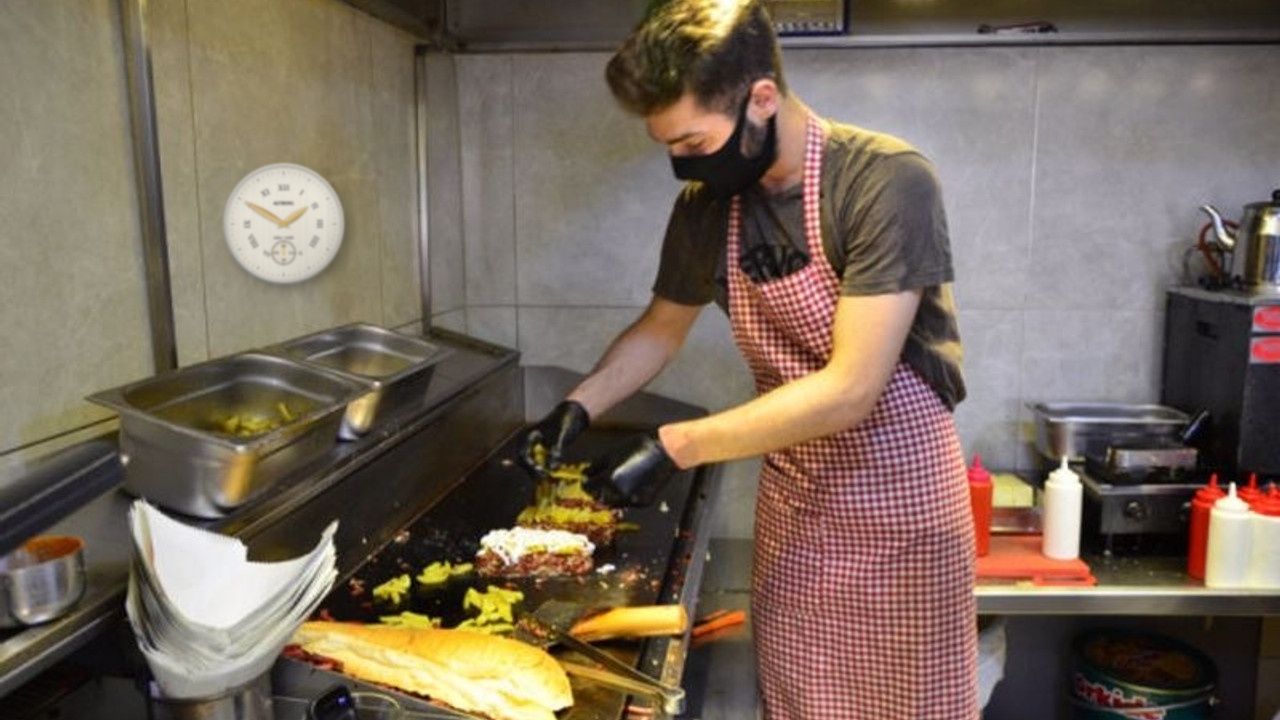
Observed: 1h50
